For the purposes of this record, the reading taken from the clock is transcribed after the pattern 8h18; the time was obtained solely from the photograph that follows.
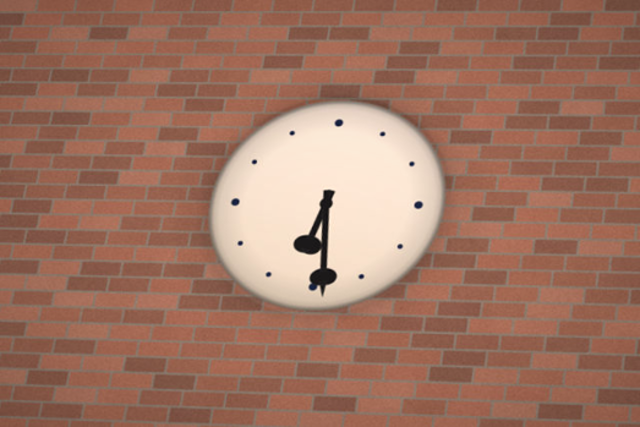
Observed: 6h29
